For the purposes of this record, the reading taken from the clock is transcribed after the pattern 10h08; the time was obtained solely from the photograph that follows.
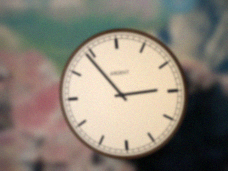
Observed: 2h54
